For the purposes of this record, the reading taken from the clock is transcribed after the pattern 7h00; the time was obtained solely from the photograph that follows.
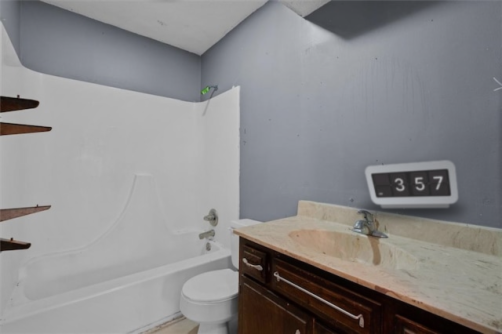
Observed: 3h57
